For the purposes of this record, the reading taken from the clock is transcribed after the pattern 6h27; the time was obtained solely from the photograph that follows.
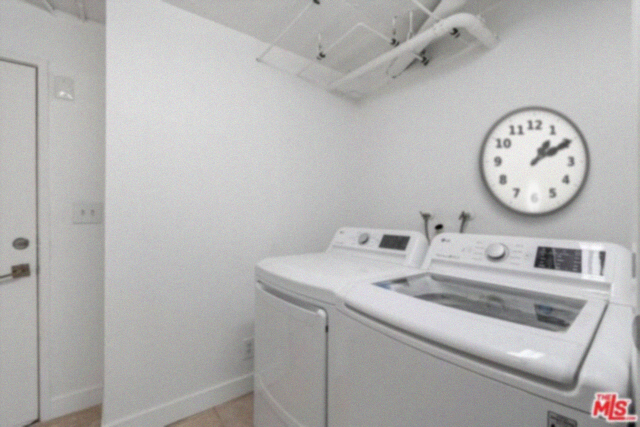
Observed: 1h10
